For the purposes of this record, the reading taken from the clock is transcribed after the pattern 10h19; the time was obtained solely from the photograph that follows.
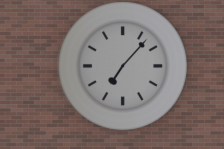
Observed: 7h07
